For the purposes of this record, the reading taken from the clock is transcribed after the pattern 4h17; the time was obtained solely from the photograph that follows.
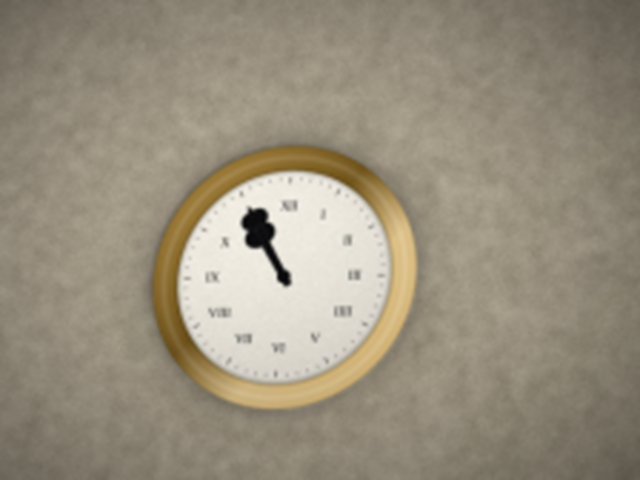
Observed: 10h55
